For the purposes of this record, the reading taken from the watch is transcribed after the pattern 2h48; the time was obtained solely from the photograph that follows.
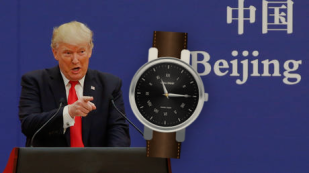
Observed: 11h15
